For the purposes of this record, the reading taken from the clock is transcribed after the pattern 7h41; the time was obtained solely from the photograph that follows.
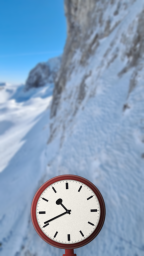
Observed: 10h41
